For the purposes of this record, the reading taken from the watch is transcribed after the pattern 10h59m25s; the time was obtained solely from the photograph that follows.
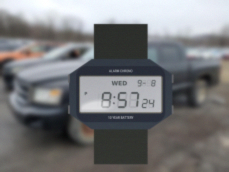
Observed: 8h57m24s
